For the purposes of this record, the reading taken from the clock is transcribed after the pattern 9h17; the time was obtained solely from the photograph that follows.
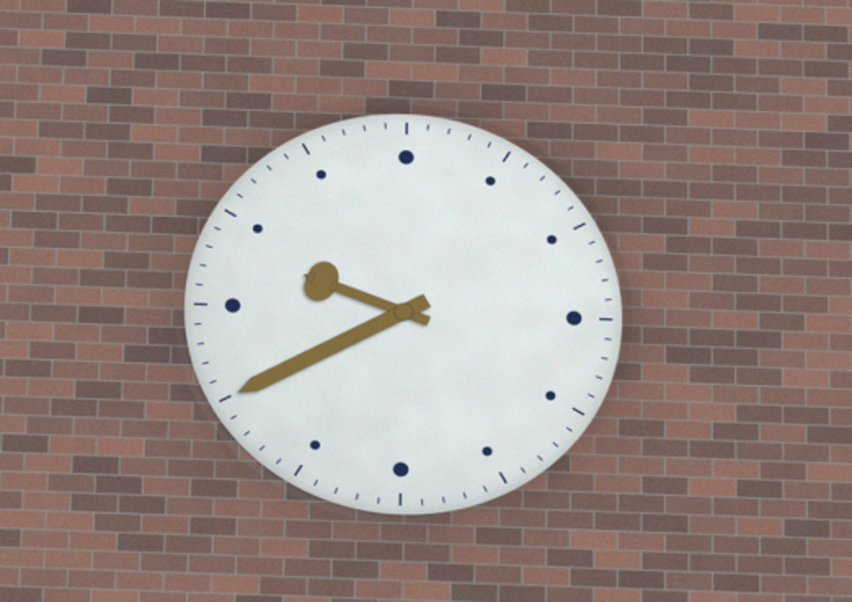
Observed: 9h40
